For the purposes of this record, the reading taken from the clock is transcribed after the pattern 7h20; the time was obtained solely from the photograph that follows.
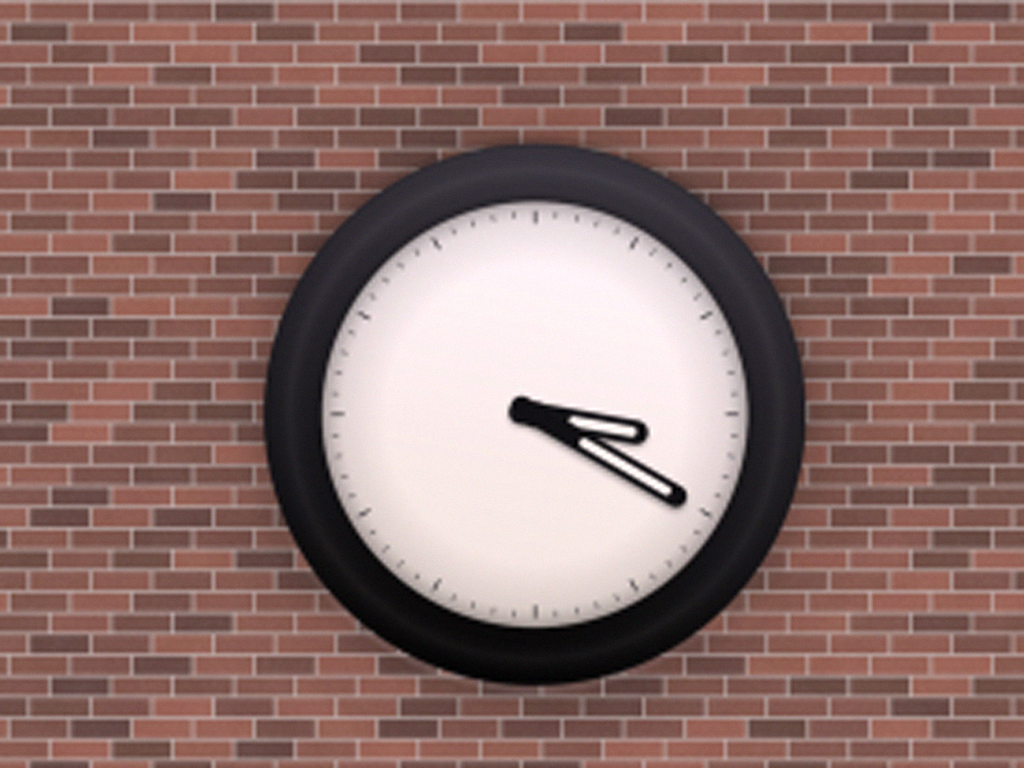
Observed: 3h20
